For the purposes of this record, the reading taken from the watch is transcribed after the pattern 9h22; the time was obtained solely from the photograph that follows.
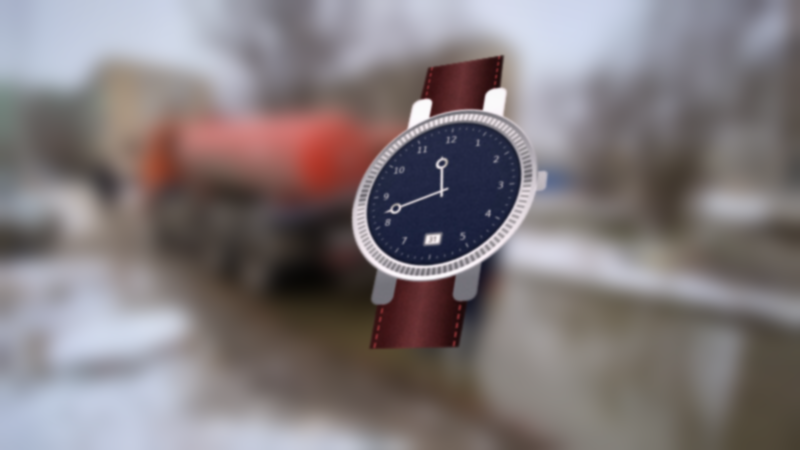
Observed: 11h42
